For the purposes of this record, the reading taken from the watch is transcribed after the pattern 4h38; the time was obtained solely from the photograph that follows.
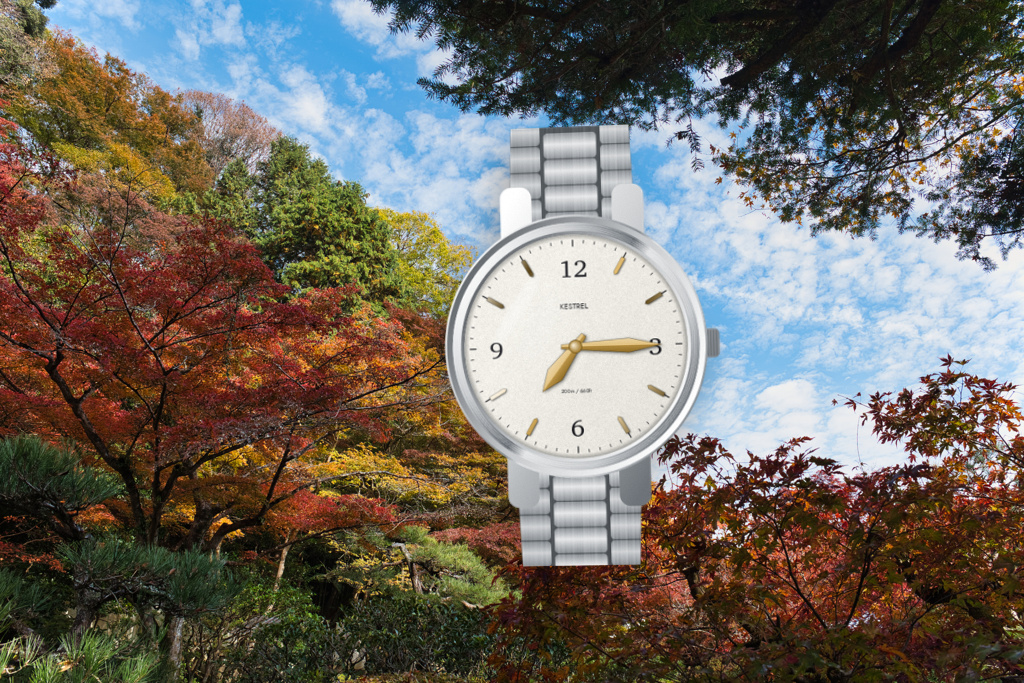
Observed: 7h15
